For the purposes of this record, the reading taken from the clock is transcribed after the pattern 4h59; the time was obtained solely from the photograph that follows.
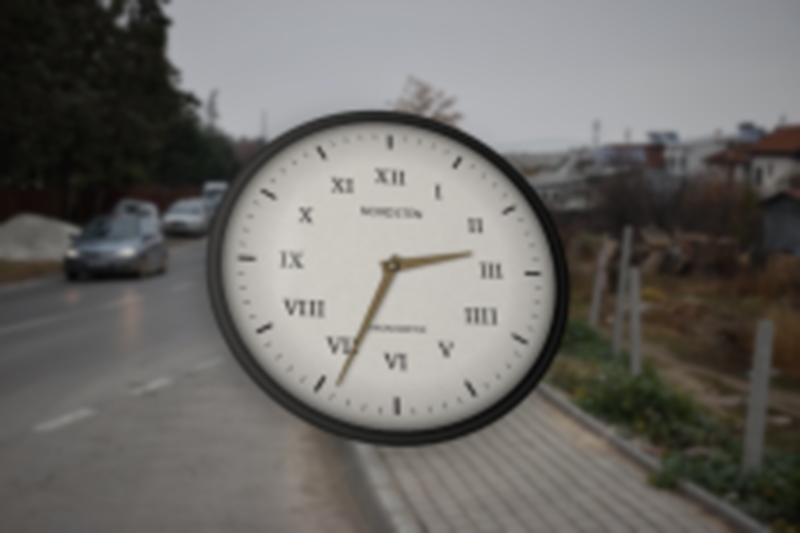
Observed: 2h34
